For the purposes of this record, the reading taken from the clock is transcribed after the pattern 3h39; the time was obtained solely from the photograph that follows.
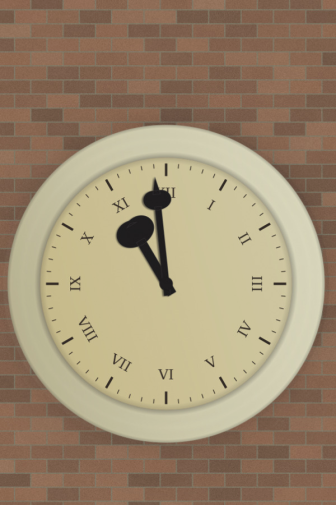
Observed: 10h59
